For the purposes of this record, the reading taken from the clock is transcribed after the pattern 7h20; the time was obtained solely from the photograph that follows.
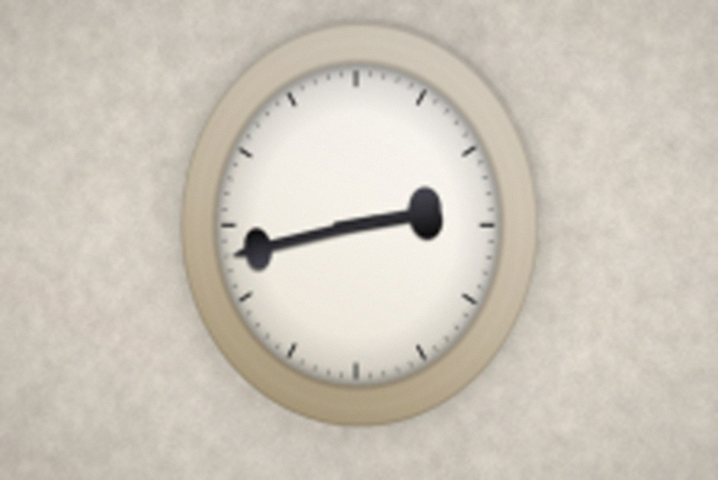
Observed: 2h43
